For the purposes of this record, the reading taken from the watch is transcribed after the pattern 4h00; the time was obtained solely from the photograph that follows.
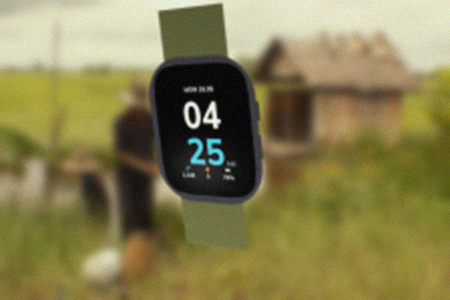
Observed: 4h25
